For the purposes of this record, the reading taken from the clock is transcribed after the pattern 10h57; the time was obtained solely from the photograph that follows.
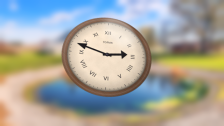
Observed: 2h48
